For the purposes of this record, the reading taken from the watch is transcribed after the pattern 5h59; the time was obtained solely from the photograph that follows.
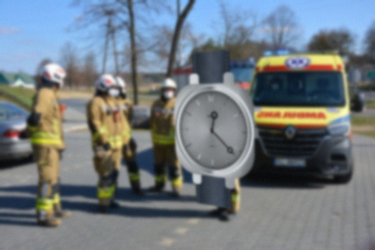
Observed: 12h22
